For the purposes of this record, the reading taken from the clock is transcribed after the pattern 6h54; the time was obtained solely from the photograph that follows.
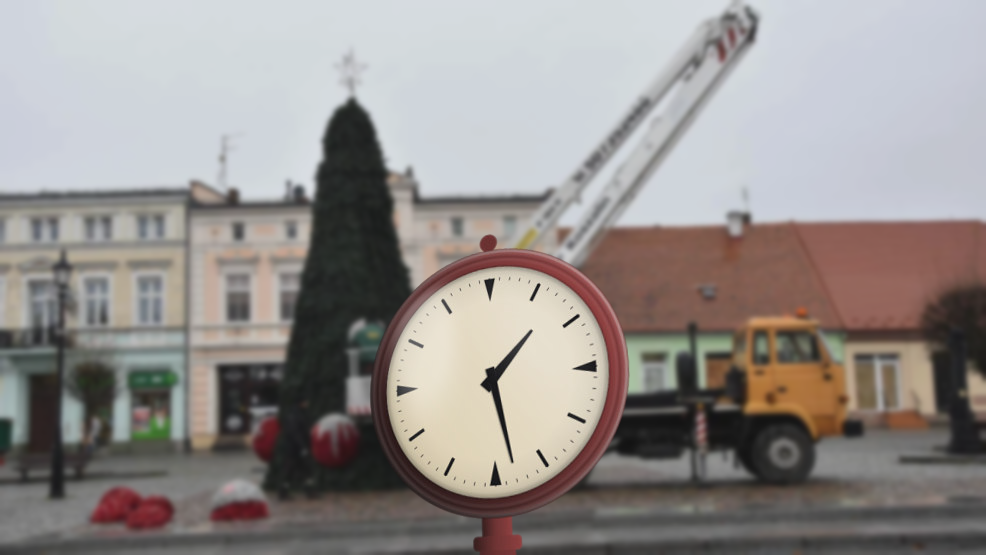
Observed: 1h28
